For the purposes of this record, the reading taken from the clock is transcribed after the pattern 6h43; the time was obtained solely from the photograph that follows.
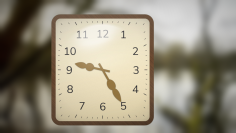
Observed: 9h25
